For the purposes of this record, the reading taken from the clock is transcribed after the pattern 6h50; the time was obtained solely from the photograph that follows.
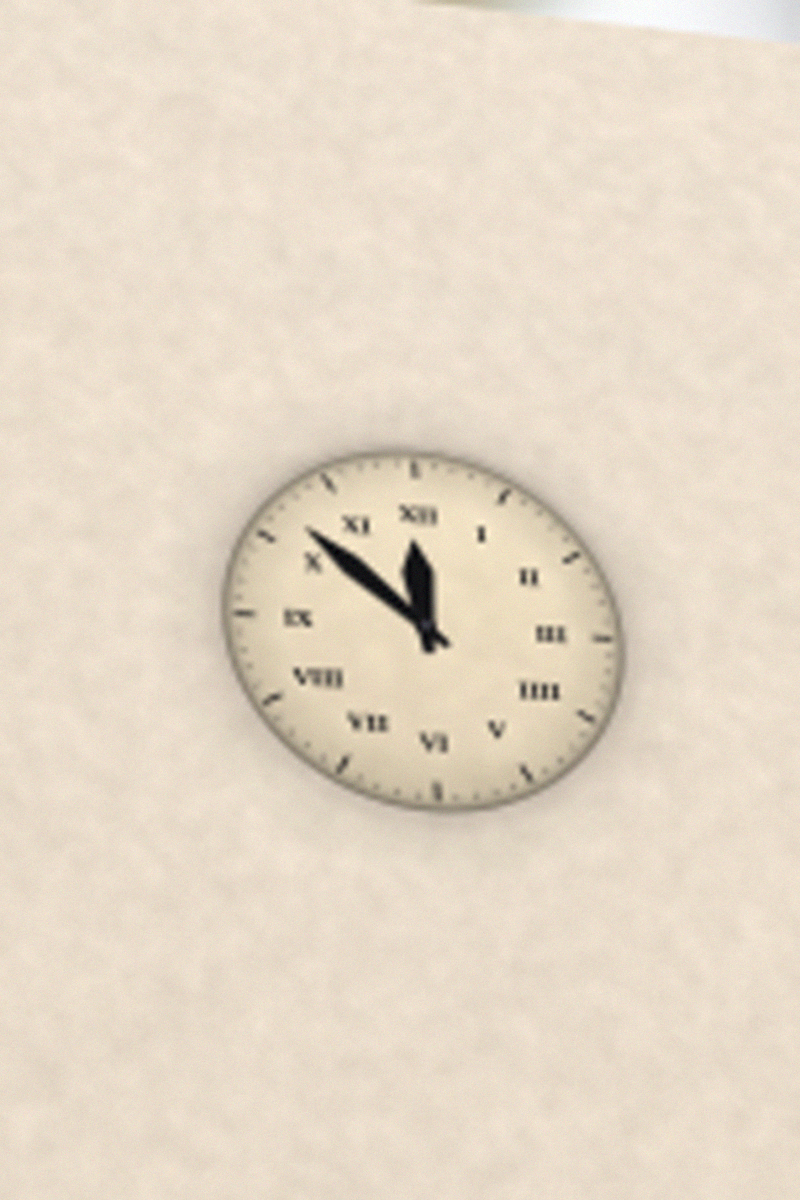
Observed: 11h52
